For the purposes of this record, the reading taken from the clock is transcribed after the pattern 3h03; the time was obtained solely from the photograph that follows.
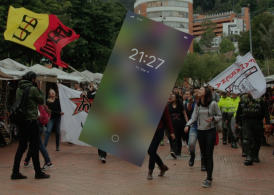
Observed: 21h27
